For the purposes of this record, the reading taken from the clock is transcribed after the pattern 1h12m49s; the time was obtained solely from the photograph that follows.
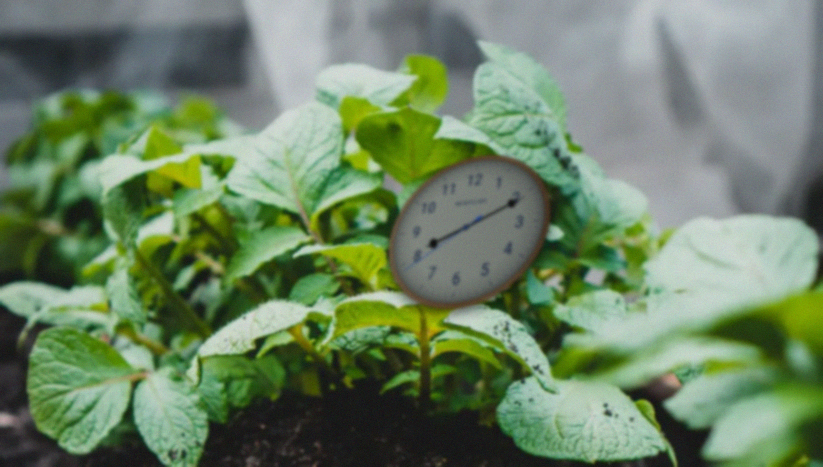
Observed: 8h10m39s
